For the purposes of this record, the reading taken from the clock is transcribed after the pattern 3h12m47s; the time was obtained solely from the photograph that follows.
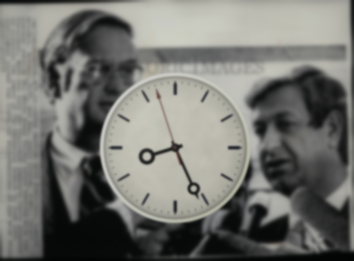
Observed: 8h25m57s
